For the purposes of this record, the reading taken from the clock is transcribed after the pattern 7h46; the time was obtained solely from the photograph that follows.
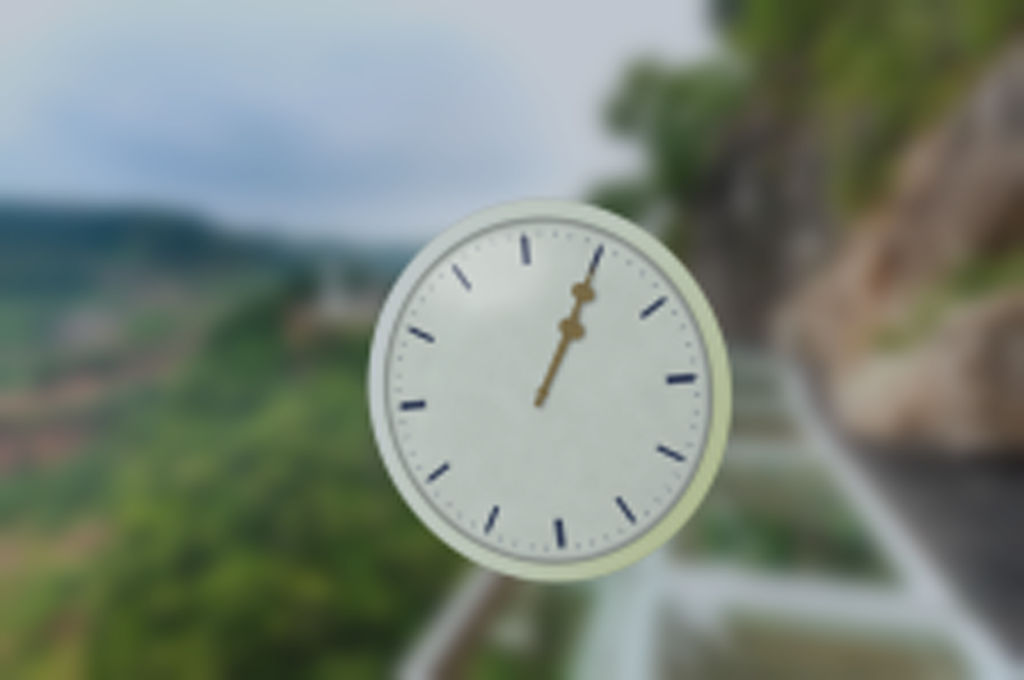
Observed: 1h05
